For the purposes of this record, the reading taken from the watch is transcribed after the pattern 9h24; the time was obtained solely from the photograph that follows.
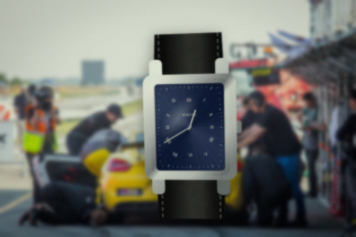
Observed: 12h40
